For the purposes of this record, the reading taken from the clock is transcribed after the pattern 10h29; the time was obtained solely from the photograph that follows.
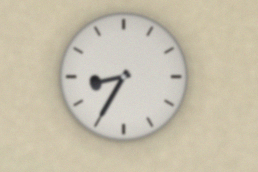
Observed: 8h35
